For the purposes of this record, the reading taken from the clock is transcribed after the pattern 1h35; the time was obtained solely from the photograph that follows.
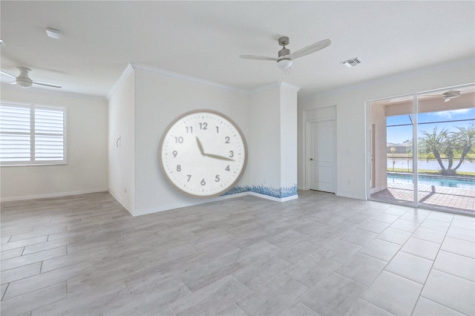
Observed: 11h17
